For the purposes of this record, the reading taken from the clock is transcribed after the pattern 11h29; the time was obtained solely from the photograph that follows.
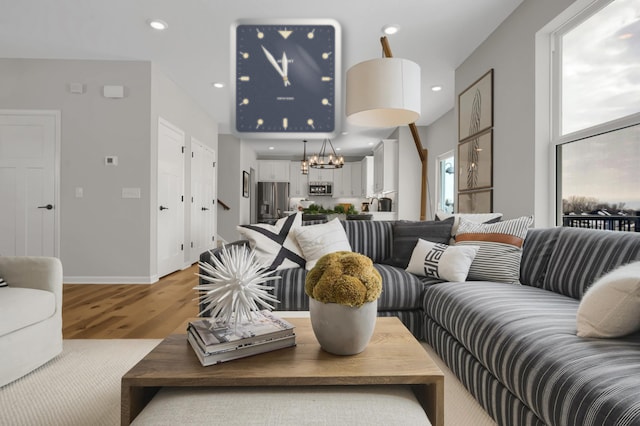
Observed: 11h54
